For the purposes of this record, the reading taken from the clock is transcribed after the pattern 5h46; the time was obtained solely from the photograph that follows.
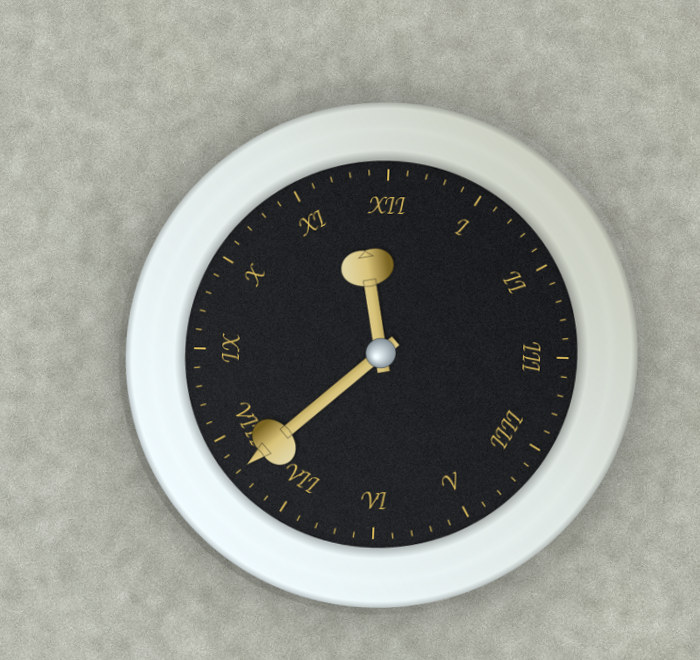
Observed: 11h38
